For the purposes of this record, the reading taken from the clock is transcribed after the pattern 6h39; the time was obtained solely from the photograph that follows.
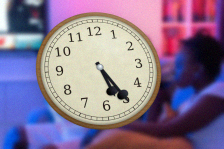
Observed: 5h25
